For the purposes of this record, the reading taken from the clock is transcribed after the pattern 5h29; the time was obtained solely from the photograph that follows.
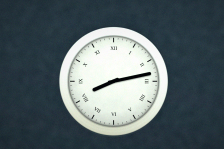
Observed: 8h13
